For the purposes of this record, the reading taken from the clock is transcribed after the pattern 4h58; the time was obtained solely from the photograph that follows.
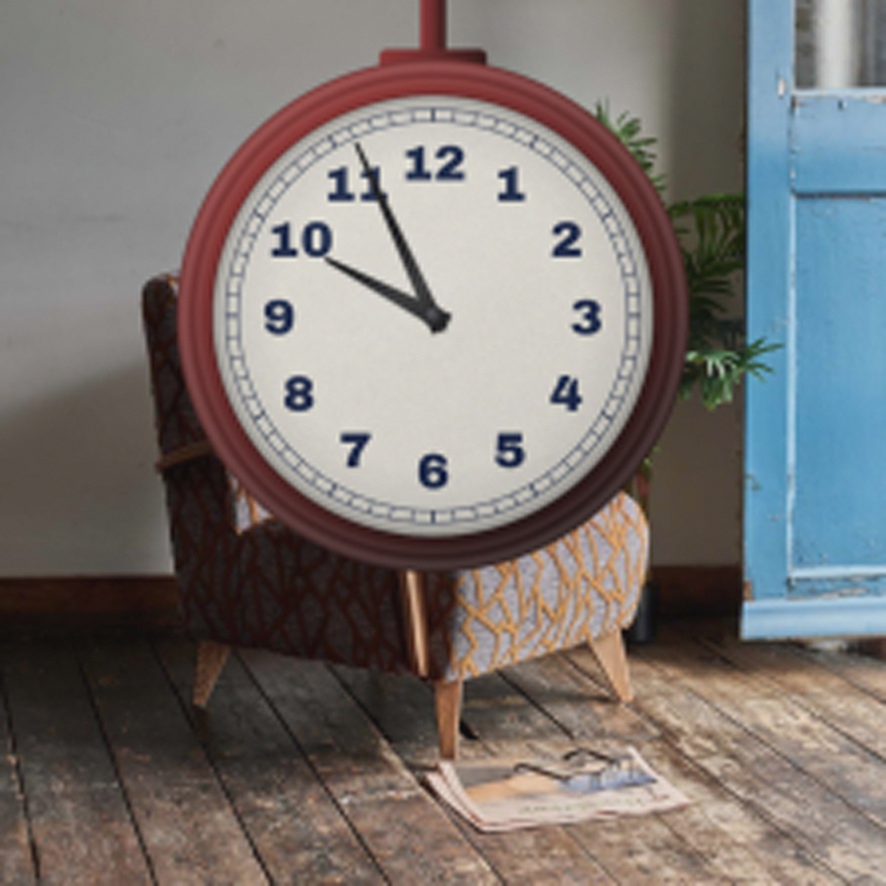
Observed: 9h56
